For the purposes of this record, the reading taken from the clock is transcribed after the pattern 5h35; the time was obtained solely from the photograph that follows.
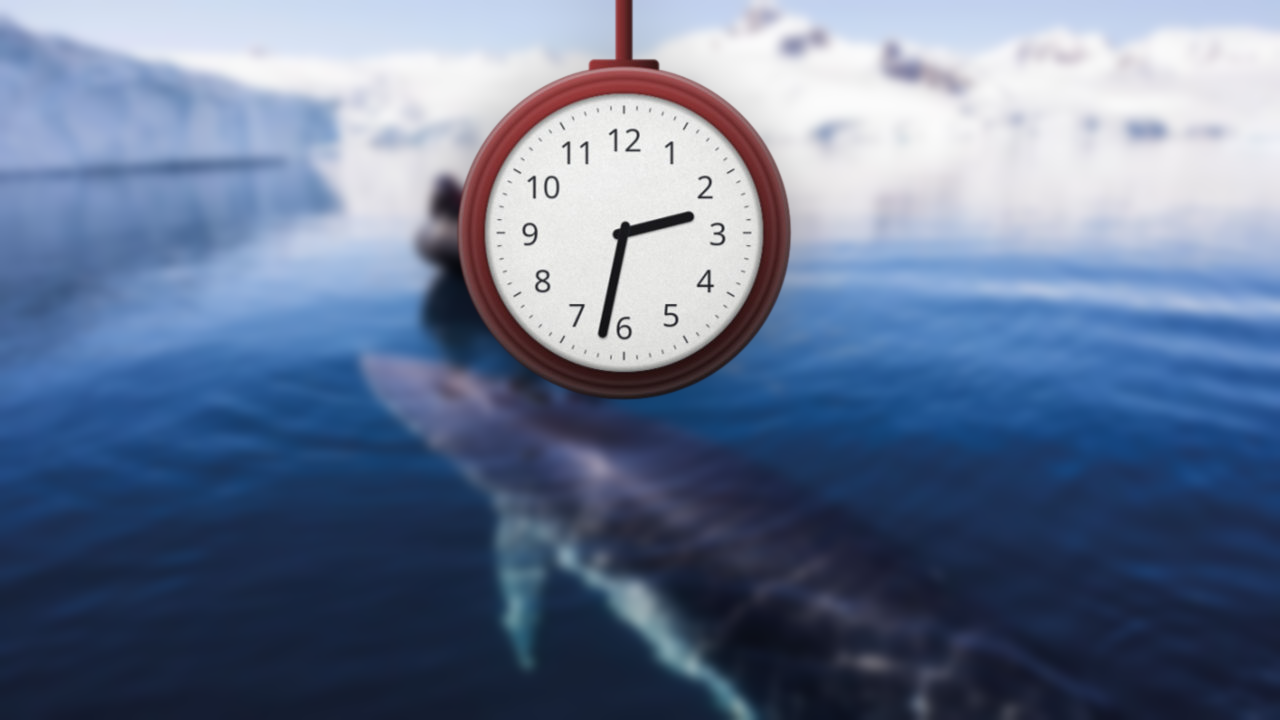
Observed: 2h32
